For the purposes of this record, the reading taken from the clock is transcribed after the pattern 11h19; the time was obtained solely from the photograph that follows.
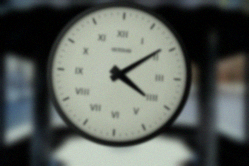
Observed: 4h09
